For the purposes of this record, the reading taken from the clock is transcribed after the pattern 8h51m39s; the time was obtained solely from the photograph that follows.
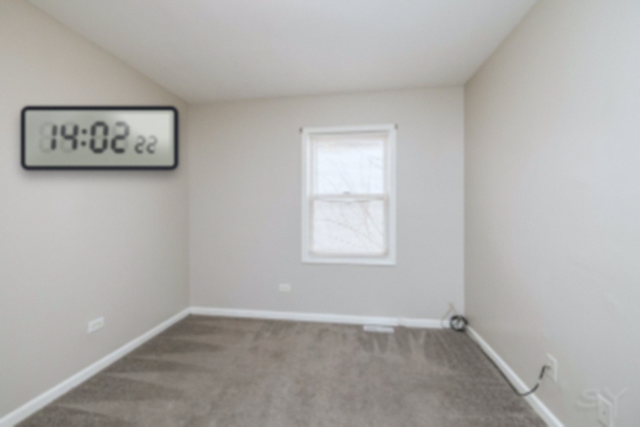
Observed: 14h02m22s
